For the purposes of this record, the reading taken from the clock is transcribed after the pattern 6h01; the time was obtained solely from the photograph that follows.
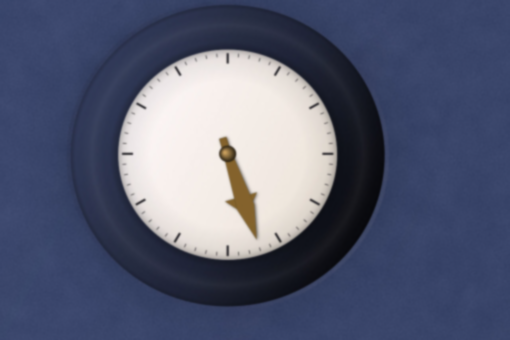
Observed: 5h27
